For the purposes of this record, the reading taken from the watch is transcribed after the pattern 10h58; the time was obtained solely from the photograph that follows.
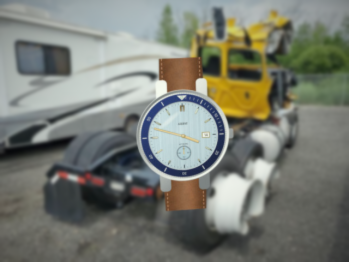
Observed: 3h48
